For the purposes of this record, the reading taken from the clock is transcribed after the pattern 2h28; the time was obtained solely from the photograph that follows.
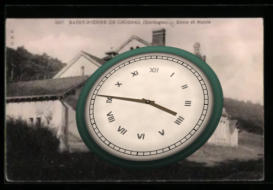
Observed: 3h46
